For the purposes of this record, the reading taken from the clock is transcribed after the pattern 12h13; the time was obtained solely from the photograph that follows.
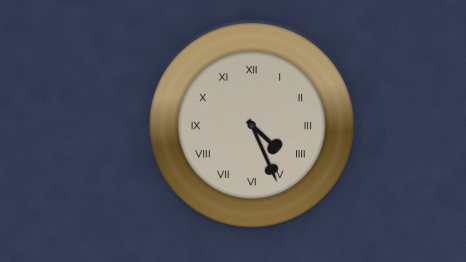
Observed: 4h26
